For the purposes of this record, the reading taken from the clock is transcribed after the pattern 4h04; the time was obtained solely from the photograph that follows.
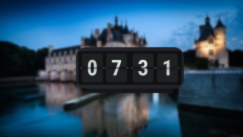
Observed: 7h31
